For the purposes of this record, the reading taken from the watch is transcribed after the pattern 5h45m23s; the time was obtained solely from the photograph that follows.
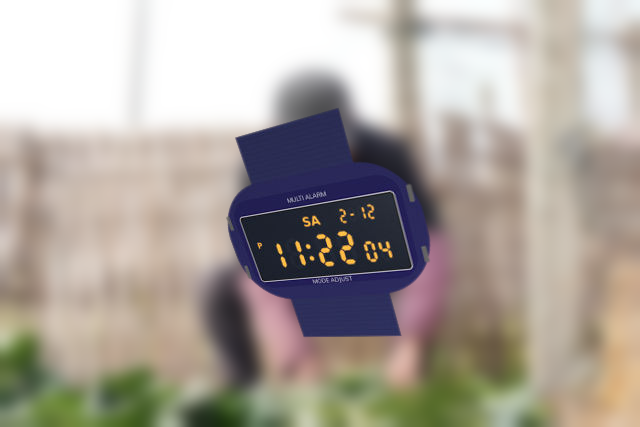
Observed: 11h22m04s
